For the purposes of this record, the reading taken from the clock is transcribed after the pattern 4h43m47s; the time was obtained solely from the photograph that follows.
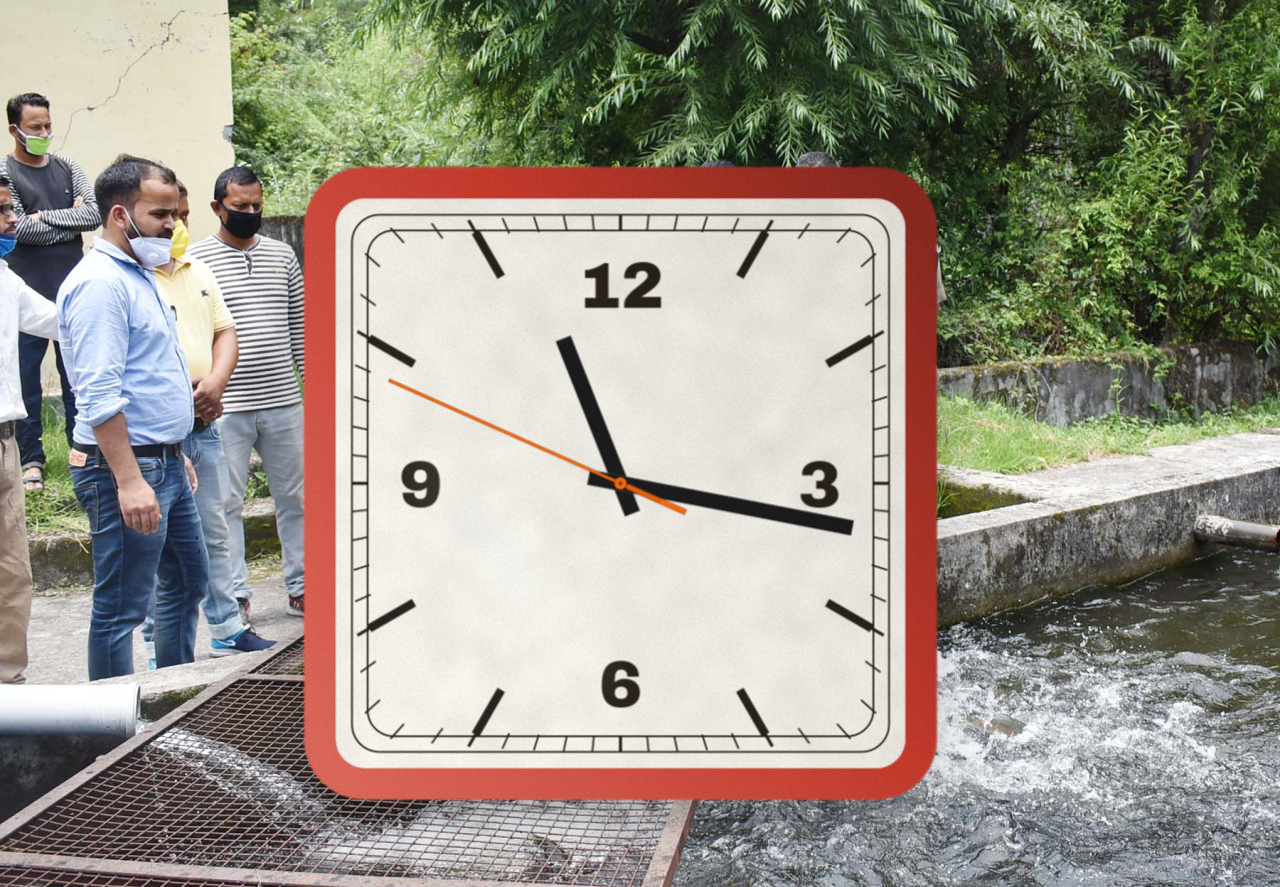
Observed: 11h16m49s
